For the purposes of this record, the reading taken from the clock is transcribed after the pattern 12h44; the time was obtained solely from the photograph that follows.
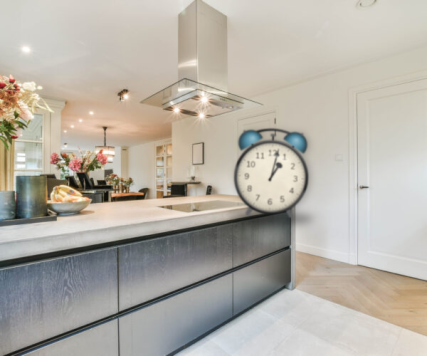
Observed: 1h02
